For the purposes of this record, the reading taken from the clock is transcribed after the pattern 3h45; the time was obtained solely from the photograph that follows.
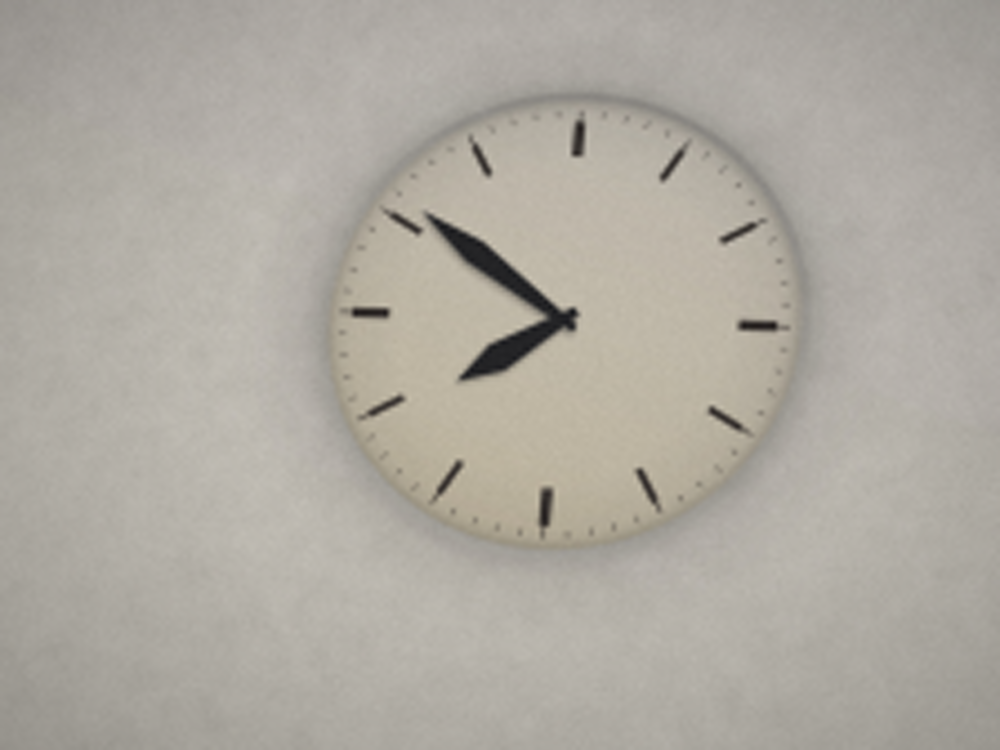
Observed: 7h51
